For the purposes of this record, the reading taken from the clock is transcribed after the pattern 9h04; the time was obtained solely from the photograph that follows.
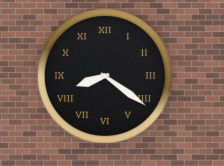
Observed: 8h21
